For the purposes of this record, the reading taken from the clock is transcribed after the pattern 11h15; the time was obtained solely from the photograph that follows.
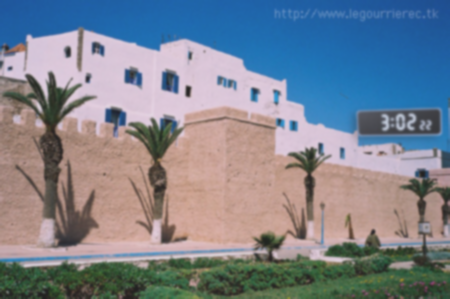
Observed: 3h02
